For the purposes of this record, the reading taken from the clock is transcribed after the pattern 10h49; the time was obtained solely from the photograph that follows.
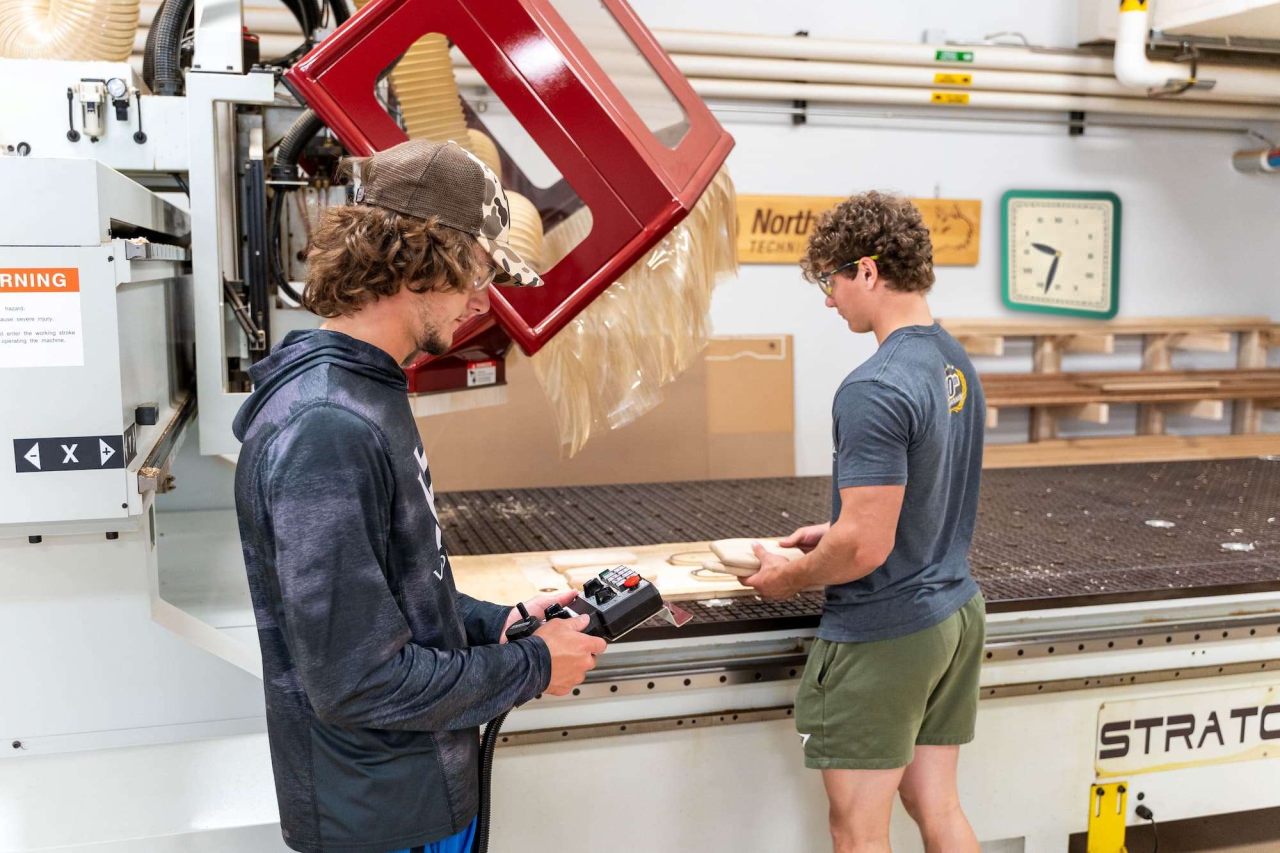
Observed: 9h33
